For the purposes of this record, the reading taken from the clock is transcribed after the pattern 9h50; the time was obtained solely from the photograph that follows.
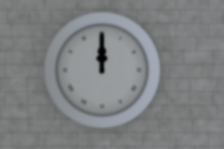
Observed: 12h00
